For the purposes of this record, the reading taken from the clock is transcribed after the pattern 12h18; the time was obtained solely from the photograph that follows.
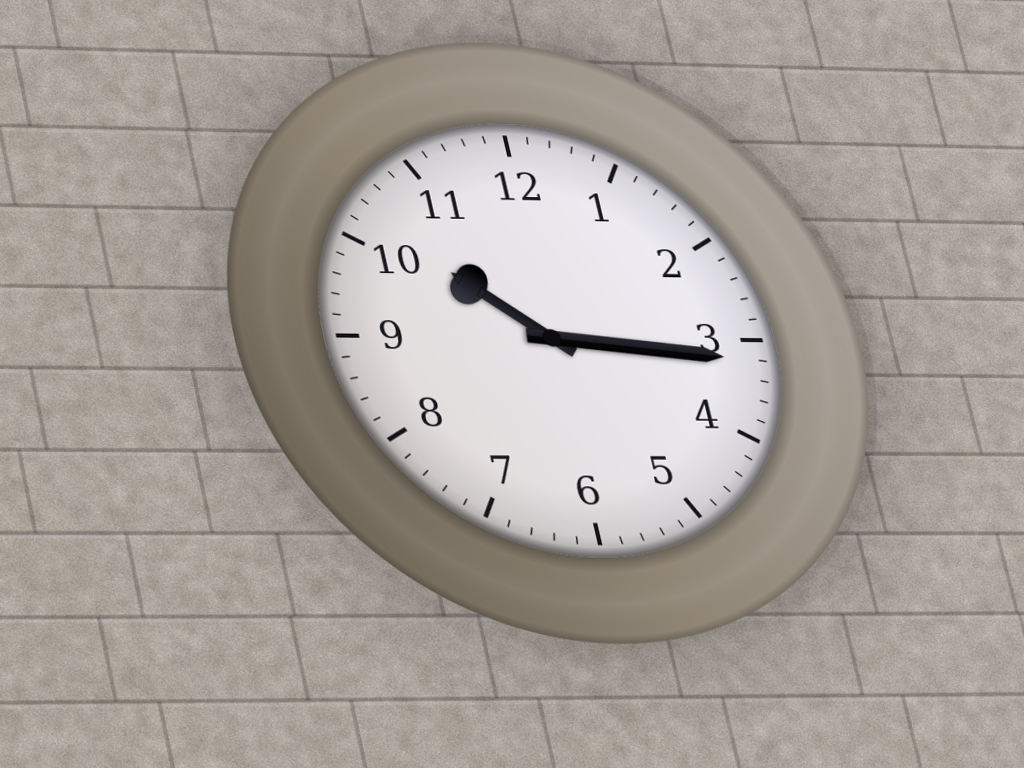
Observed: 10h16
